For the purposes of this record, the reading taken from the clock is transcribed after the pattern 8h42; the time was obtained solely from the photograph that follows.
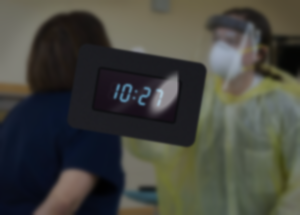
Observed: 10h27
